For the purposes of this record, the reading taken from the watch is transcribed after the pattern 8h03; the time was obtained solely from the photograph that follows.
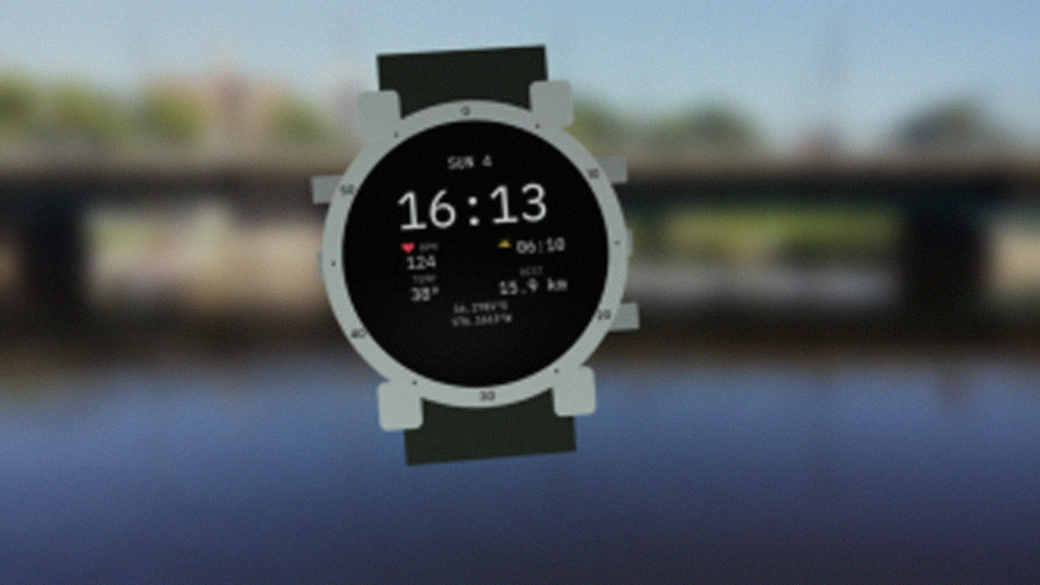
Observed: 16h13
